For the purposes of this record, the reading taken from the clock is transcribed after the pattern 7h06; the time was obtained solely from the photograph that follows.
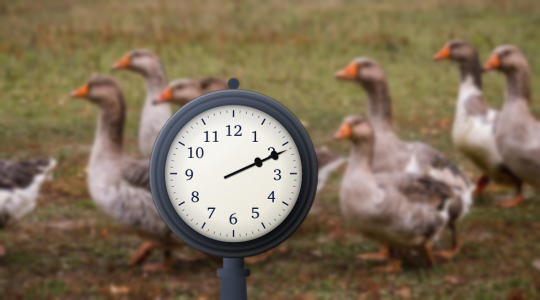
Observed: 2h11
